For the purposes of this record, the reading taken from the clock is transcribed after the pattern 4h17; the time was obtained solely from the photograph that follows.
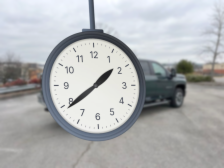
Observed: 1h39
